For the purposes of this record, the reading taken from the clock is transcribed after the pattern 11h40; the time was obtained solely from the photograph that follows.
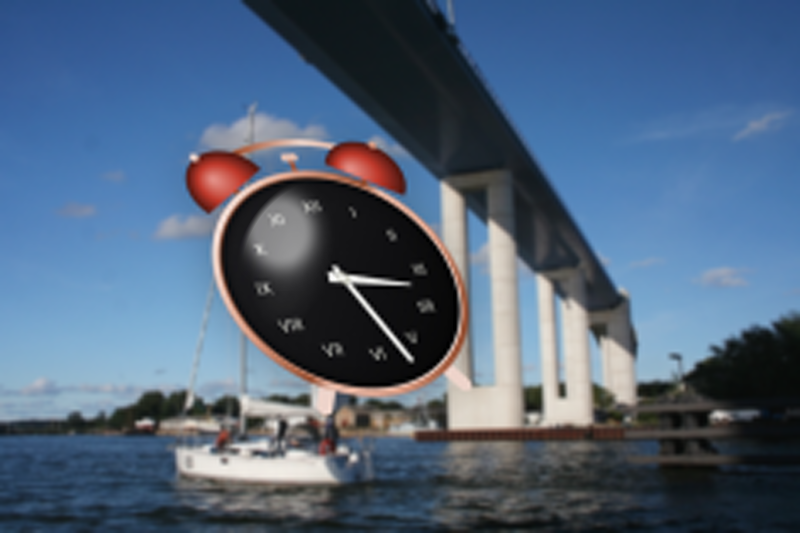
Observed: 3h27
